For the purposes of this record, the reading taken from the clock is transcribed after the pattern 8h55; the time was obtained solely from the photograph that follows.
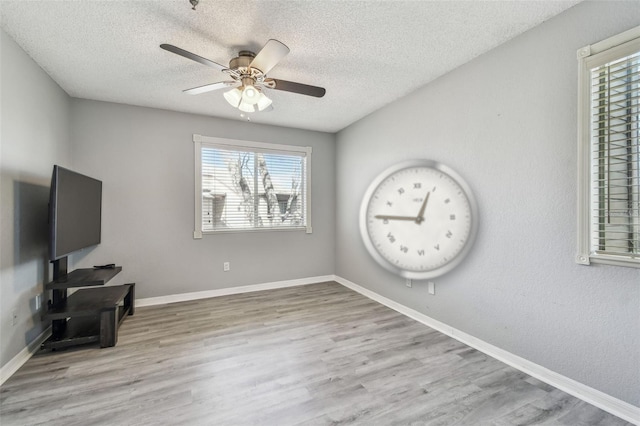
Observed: 12h46
